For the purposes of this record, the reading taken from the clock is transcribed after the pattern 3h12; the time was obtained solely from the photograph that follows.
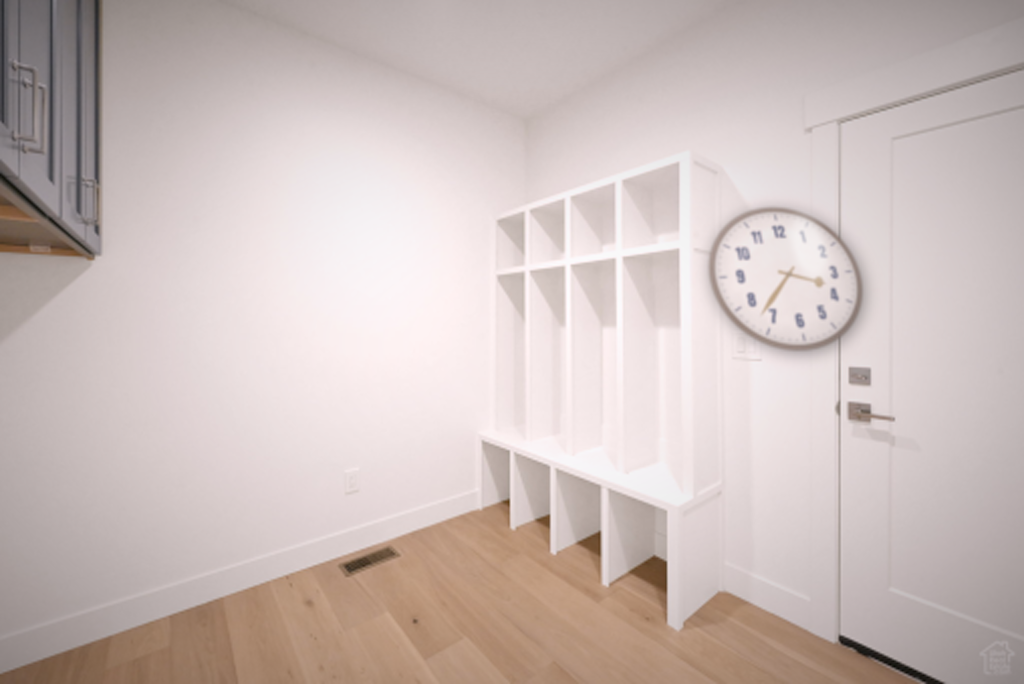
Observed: 3h37
